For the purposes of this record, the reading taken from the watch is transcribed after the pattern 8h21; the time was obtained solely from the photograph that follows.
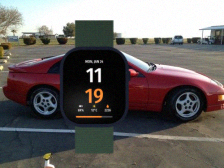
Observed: 11h19
